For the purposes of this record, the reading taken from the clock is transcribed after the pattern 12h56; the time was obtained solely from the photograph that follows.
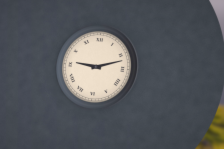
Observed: 9h12
